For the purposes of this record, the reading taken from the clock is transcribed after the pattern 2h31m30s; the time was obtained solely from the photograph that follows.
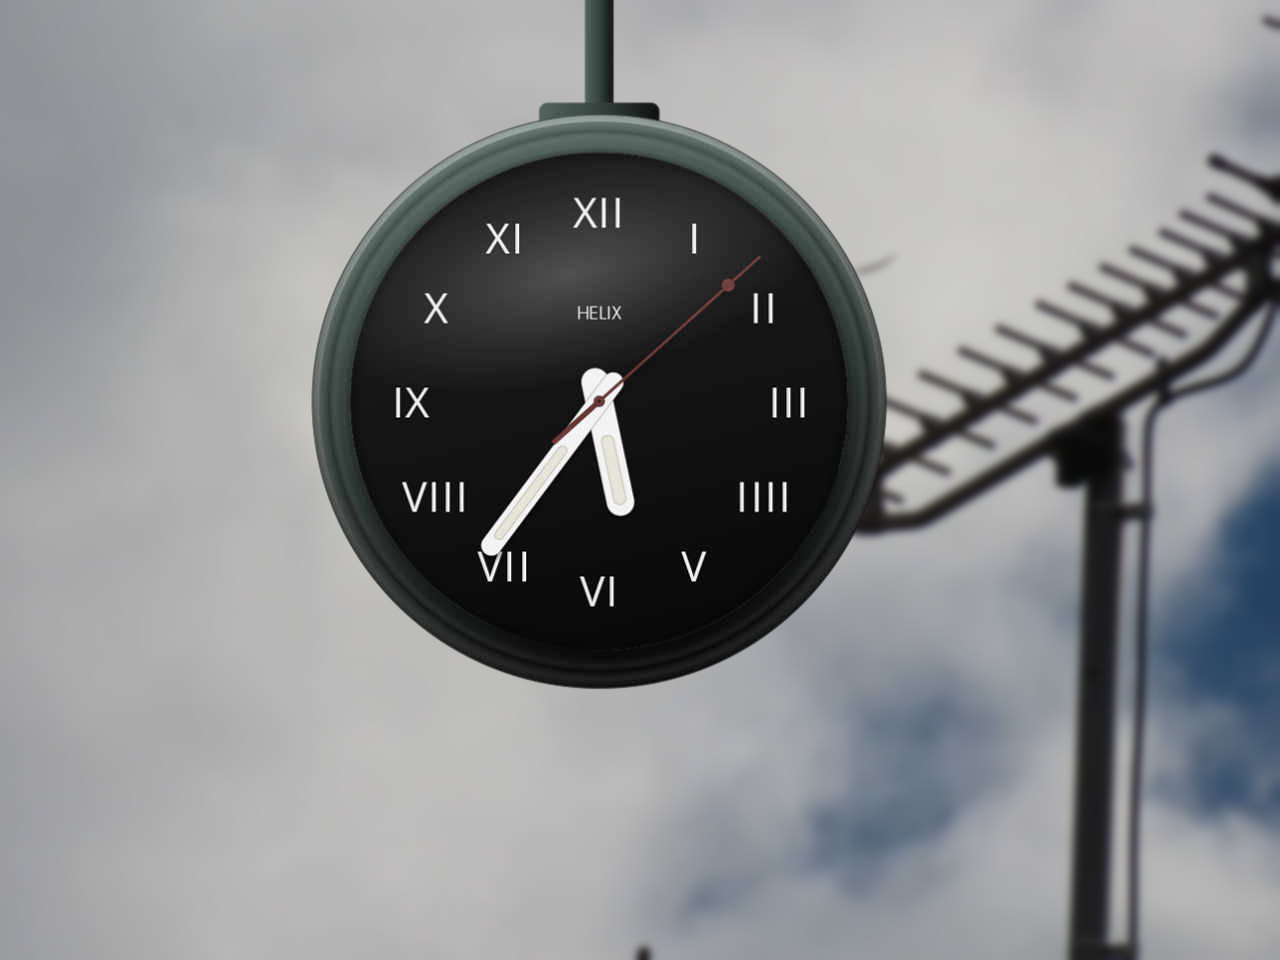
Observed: 5h36m08s
